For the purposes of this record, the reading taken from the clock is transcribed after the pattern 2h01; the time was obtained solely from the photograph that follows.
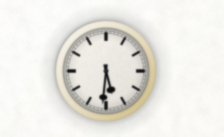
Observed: 5h31
